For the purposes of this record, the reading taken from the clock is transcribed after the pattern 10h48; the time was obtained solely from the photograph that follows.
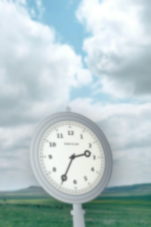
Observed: 2h35
